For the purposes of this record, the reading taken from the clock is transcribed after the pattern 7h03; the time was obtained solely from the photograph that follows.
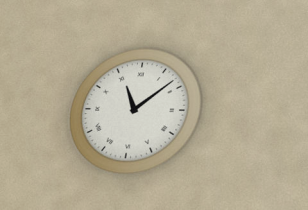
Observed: 11h08
